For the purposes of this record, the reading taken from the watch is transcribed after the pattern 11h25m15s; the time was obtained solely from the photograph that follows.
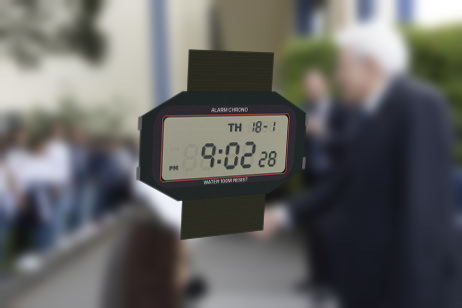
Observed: 9h02m28s
